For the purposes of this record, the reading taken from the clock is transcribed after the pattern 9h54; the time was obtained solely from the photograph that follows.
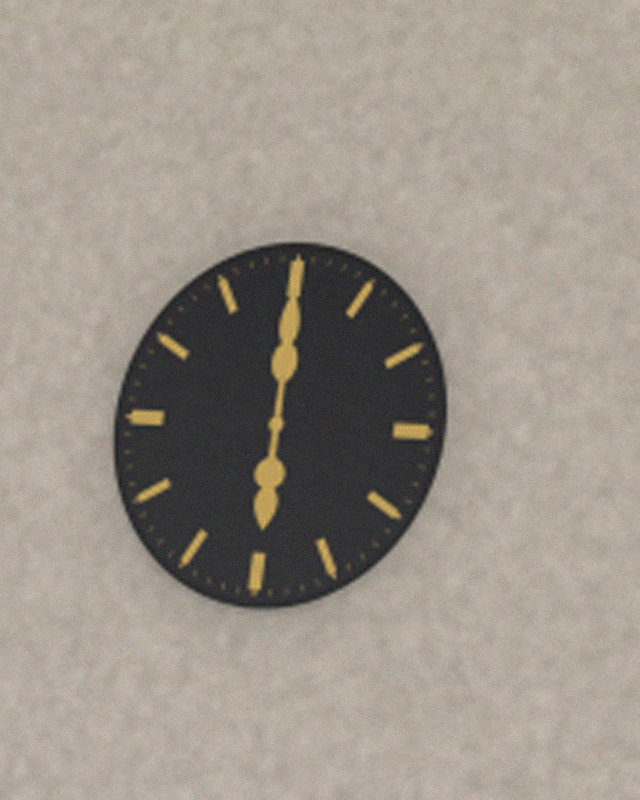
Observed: 6h00
